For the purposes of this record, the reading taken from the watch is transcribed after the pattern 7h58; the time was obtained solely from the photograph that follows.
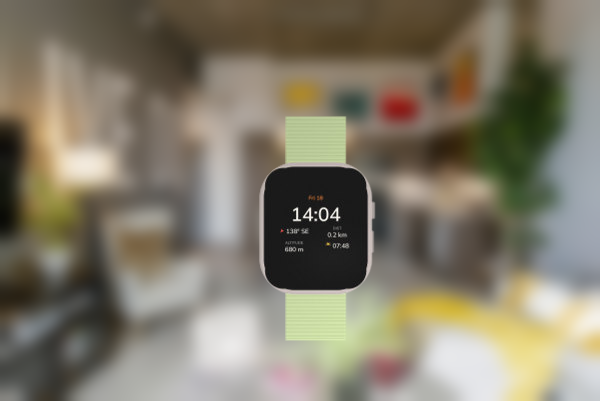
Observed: 14h04
